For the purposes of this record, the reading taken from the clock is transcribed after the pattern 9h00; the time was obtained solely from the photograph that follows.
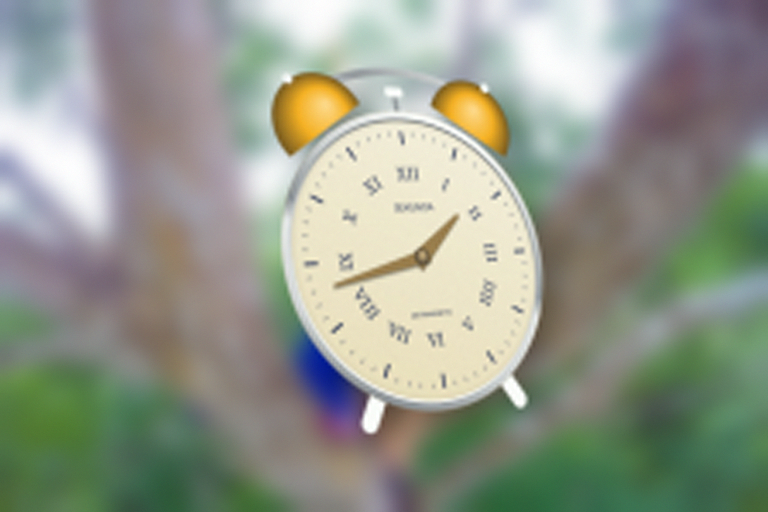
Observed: 1h43
